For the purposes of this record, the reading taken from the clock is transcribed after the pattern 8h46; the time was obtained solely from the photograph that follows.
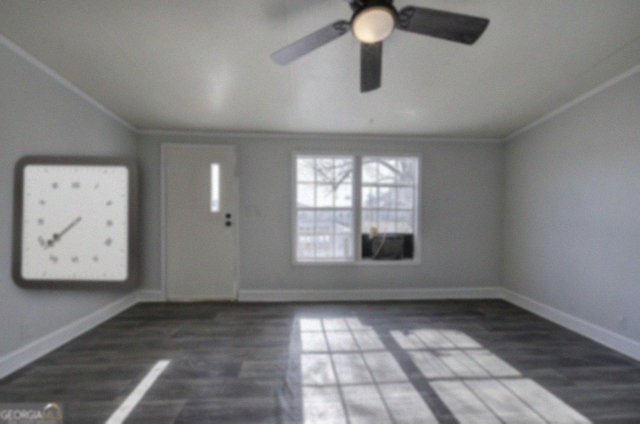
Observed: 7h38
